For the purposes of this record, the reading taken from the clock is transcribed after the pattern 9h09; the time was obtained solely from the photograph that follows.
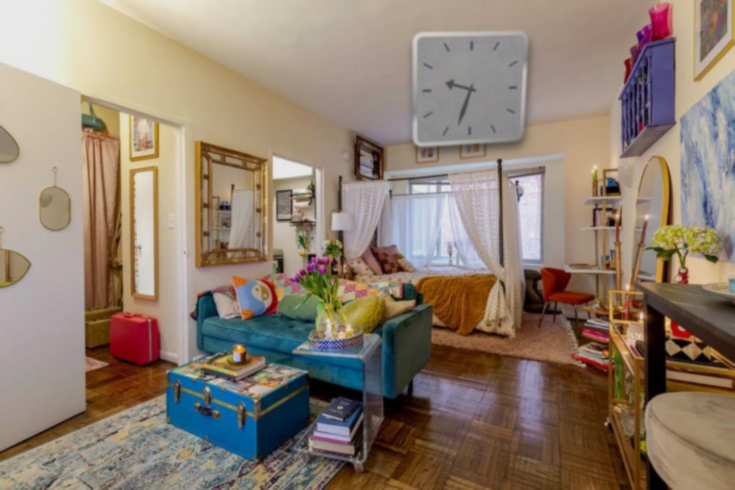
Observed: 9h33
